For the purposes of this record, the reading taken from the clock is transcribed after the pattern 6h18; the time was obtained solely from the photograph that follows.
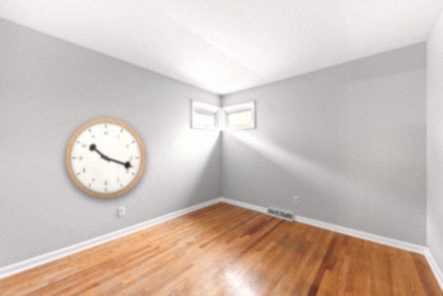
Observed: 10h18
